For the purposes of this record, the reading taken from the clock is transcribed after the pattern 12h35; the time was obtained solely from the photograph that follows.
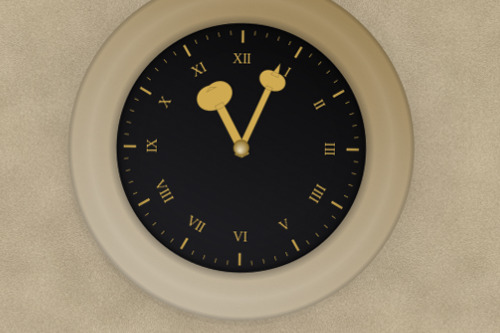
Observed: 11h04
